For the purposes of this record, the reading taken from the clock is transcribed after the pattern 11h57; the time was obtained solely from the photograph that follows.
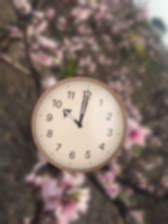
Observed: 10h00
